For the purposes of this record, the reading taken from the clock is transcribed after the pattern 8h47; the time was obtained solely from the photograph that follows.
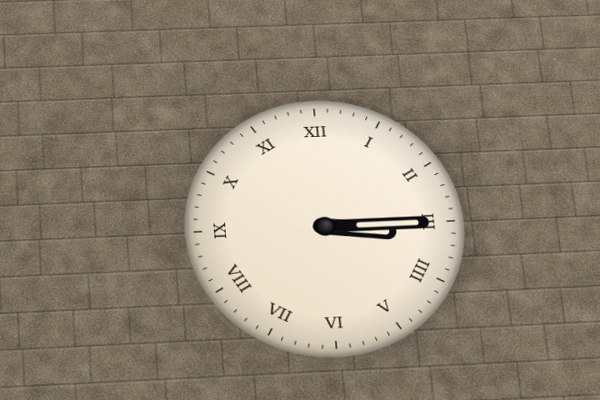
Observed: 3h15
